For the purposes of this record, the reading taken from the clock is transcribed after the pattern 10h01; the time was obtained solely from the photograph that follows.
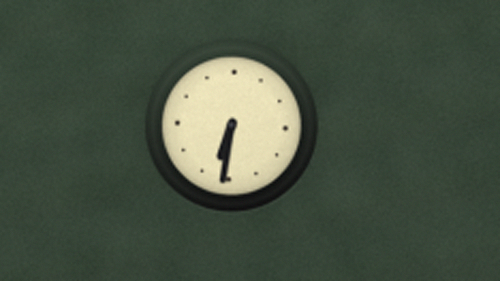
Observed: 6h31
